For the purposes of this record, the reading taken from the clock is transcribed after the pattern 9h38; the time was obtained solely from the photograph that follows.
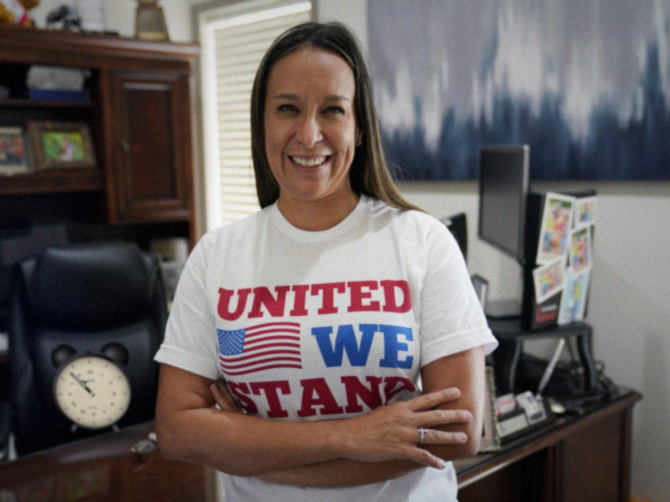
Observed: 10h53
